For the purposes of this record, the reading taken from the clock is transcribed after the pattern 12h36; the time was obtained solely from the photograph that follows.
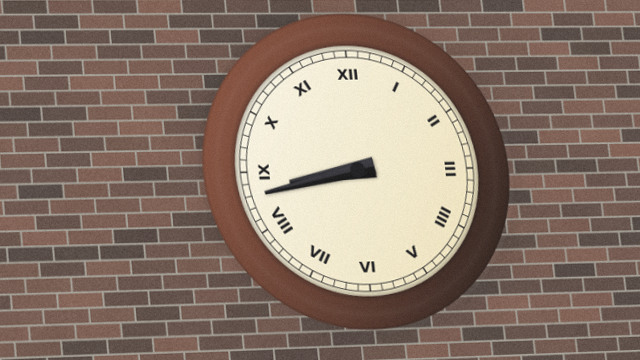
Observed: 8h43
